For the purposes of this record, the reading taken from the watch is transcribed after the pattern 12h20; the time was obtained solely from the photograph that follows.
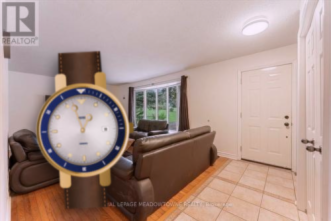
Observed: 12h57
